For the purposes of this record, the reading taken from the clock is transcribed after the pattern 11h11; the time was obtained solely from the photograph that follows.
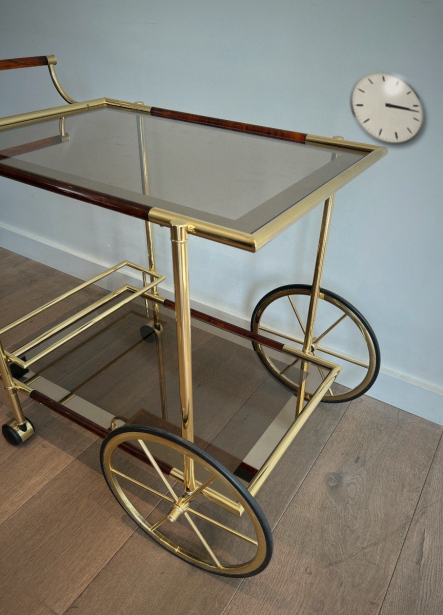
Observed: 3h17
